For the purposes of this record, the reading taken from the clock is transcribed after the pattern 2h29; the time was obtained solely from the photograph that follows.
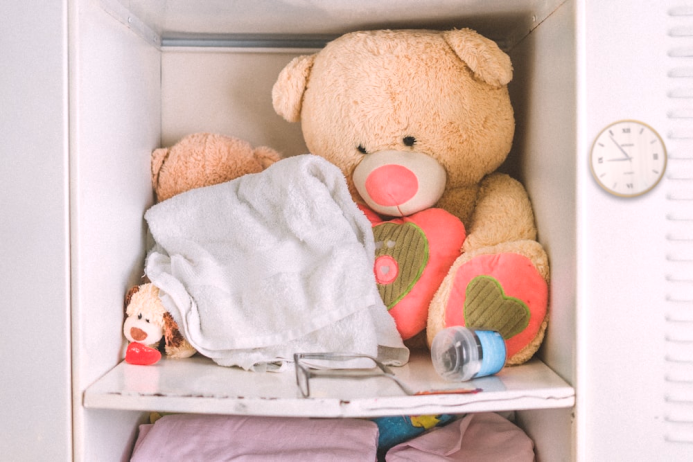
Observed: 8h54
